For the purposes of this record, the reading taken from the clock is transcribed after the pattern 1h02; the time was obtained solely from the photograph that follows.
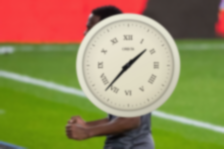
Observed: 1h37
